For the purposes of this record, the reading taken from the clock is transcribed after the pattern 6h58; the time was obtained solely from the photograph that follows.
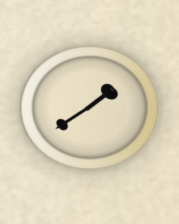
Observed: 1h39
